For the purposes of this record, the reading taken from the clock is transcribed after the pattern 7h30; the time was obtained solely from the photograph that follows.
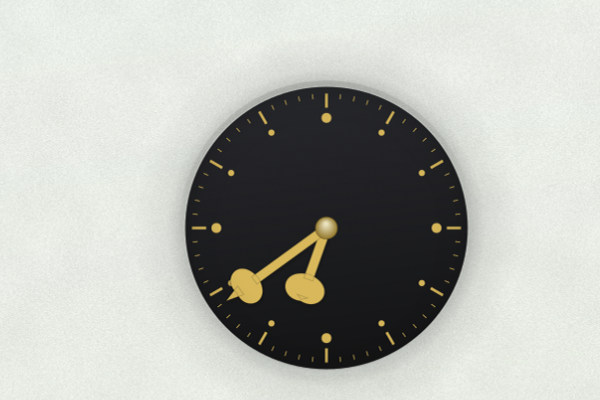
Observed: 6h39
